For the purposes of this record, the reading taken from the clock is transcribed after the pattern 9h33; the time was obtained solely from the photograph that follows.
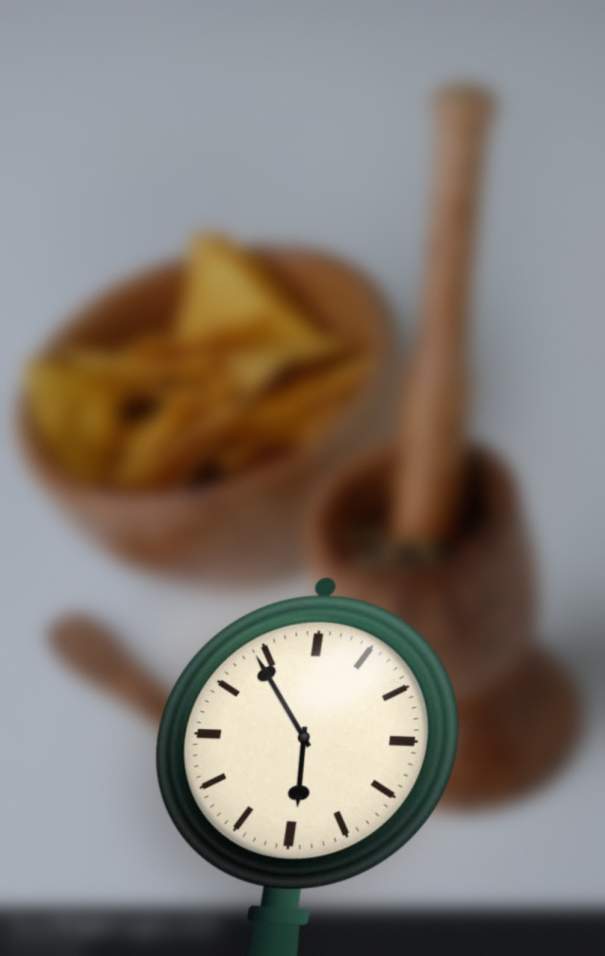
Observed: 5h54
